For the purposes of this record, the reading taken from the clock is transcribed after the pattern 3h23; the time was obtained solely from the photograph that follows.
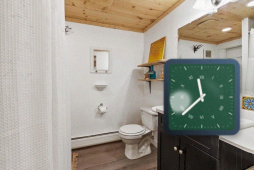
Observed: 11h38
